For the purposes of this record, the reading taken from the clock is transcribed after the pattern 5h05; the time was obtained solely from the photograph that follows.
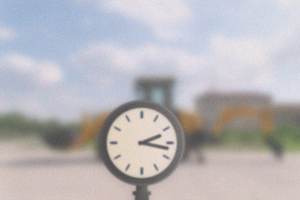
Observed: 2h17
